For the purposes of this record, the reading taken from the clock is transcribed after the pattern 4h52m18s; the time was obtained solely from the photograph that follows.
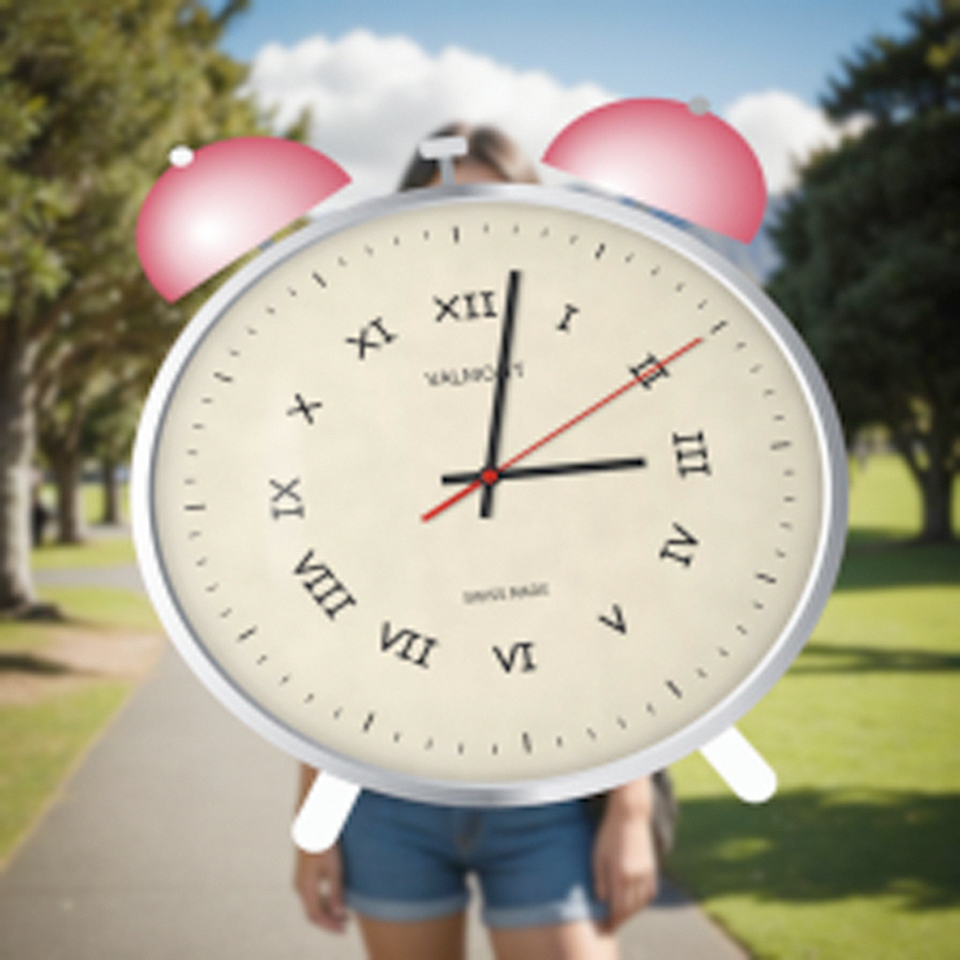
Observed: 3h02m10s
